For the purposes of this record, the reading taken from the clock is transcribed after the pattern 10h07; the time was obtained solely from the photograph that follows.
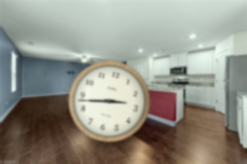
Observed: 2h43
